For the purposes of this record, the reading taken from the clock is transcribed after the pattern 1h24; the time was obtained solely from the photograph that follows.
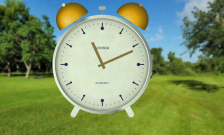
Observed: 11h11
